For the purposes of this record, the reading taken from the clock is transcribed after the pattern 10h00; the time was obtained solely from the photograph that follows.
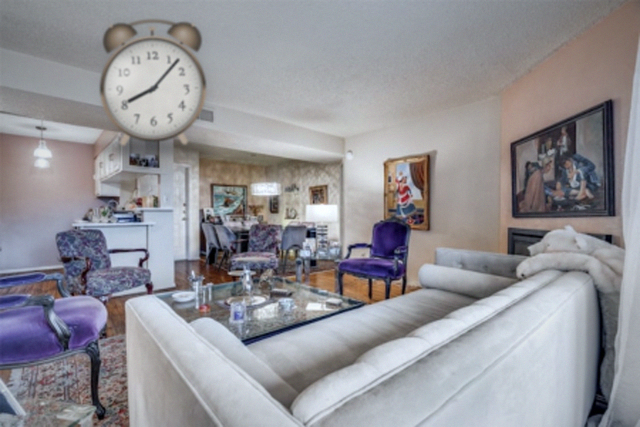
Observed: 8h07
